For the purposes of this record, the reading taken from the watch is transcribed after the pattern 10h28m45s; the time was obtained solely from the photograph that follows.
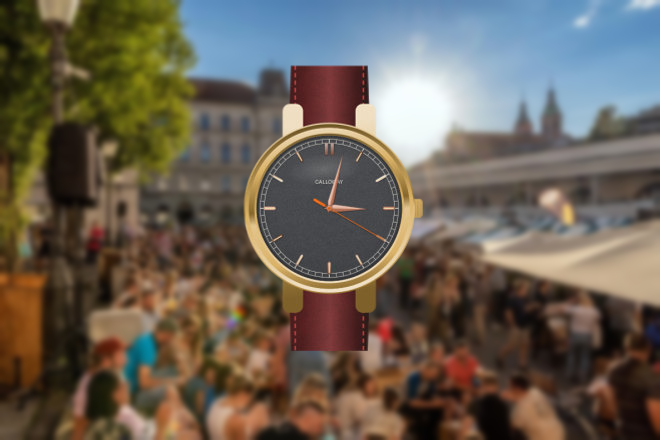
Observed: 3h02m20s
